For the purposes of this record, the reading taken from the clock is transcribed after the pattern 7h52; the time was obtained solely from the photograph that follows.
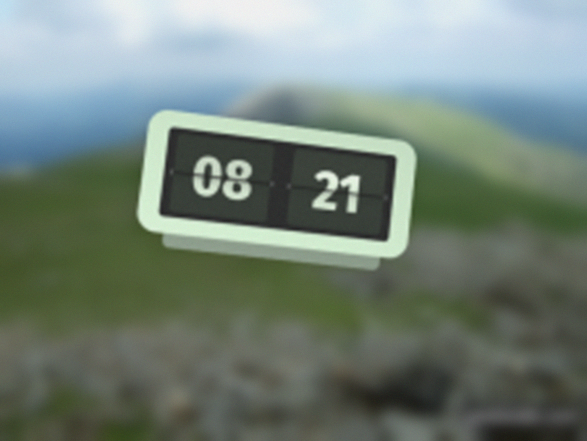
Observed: 8h21
